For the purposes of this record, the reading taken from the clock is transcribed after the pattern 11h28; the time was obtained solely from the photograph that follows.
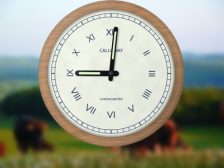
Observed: 9h01
